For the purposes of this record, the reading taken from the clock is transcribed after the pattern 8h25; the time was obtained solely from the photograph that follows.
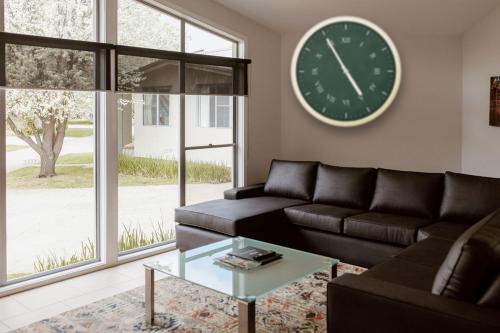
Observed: 4h55
